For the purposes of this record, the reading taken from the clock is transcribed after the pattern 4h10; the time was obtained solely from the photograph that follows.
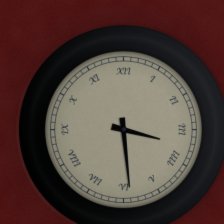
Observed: 3h29
